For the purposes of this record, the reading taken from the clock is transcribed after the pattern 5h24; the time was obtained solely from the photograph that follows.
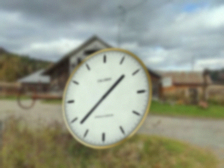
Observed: 1h38
